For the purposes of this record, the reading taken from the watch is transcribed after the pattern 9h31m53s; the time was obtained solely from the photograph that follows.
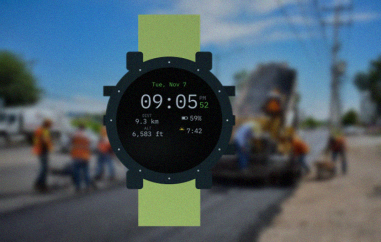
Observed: 9h05m52s
